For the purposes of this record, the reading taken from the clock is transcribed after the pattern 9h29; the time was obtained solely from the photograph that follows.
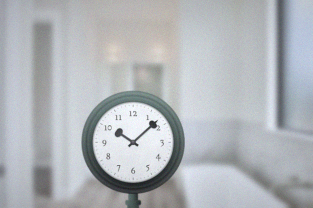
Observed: 10h08
